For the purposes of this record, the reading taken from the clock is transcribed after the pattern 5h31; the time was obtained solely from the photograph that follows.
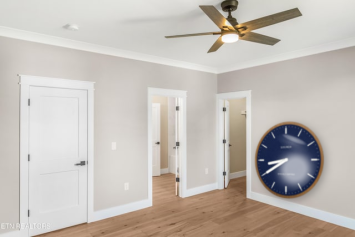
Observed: 8h40
